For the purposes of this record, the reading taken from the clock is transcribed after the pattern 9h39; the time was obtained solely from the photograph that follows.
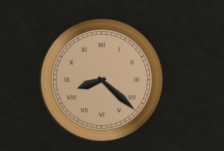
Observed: 8h22
